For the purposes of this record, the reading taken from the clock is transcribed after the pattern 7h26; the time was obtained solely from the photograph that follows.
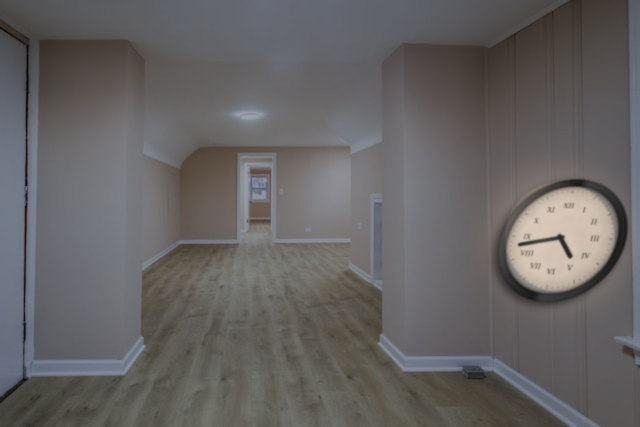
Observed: 4h43
